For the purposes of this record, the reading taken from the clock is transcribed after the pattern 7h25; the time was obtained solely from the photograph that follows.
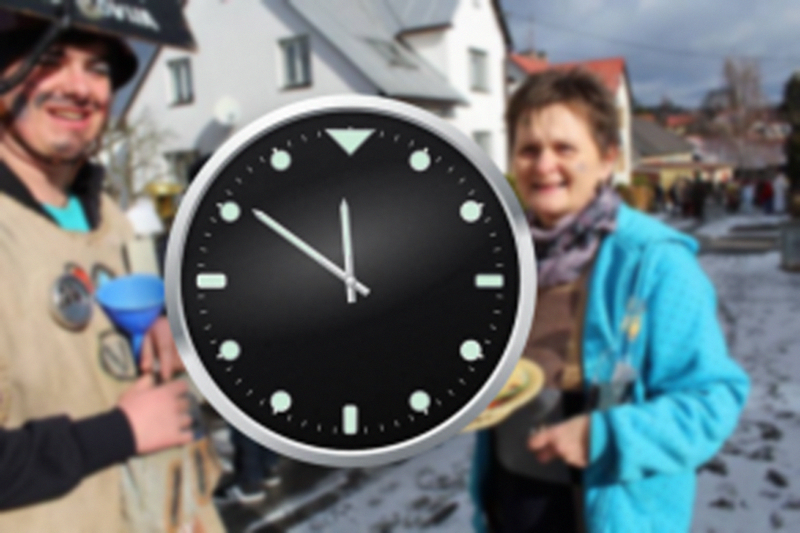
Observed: 11h51
